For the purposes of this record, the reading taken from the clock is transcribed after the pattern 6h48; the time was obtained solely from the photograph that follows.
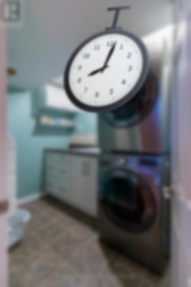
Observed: 8h02
